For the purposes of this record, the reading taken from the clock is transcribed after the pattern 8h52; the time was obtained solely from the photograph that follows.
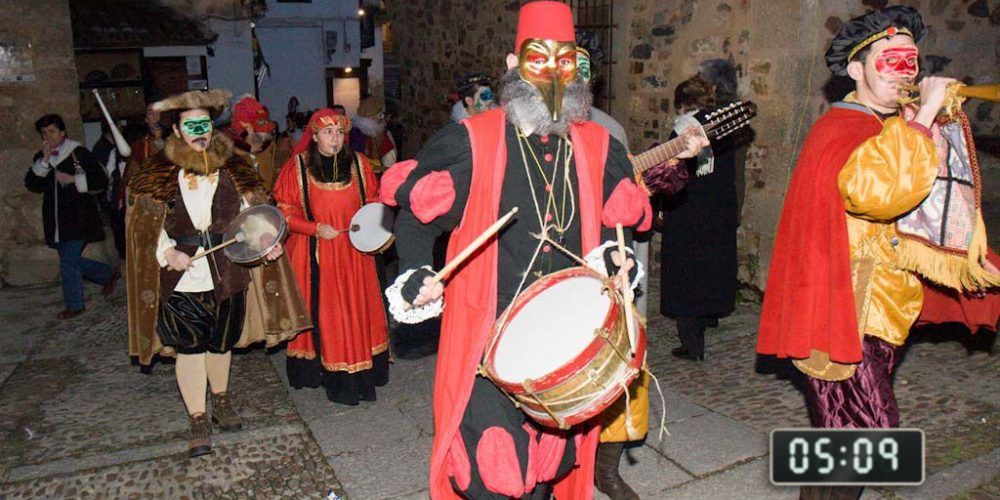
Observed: 5h09
